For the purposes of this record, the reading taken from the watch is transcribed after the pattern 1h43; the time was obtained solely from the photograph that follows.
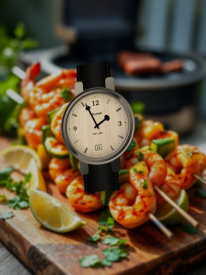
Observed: 1h56
